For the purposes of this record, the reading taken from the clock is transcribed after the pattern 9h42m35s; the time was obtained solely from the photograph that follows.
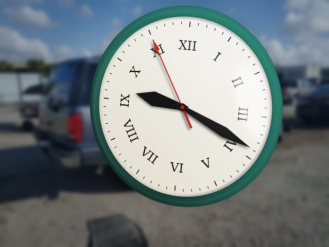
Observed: 9h18m55s
